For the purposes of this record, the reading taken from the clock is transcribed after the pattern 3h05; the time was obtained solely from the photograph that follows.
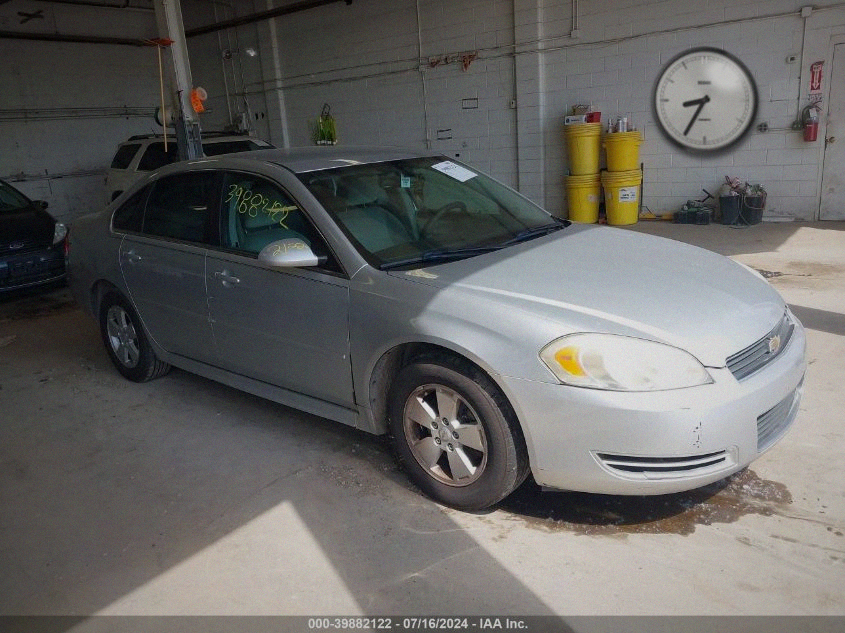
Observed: 8h35
